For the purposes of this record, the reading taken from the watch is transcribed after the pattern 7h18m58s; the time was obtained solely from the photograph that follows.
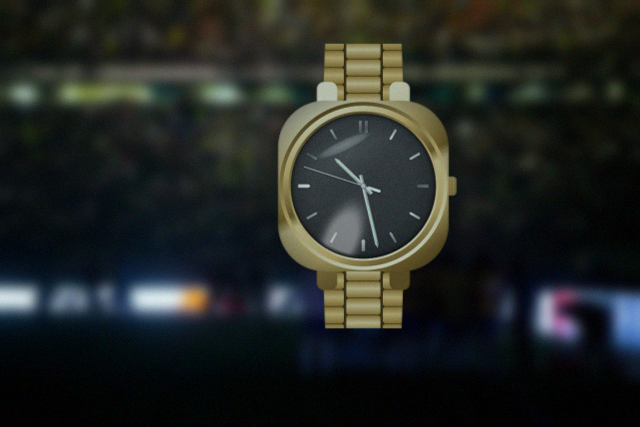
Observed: 10h27m48s
